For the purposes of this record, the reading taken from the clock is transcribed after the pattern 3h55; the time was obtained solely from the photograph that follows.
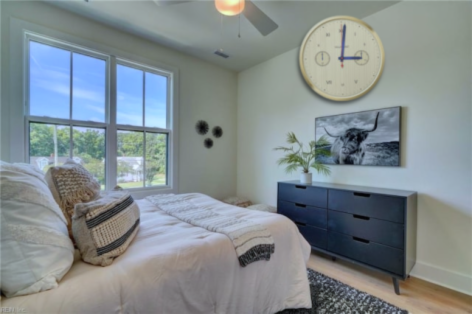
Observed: 3h01
